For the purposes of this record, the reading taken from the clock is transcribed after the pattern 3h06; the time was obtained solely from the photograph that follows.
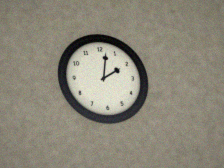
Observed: 2h02
